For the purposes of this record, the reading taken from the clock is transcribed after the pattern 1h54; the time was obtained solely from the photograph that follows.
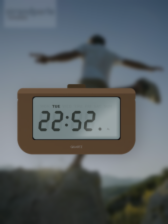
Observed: 22h52
